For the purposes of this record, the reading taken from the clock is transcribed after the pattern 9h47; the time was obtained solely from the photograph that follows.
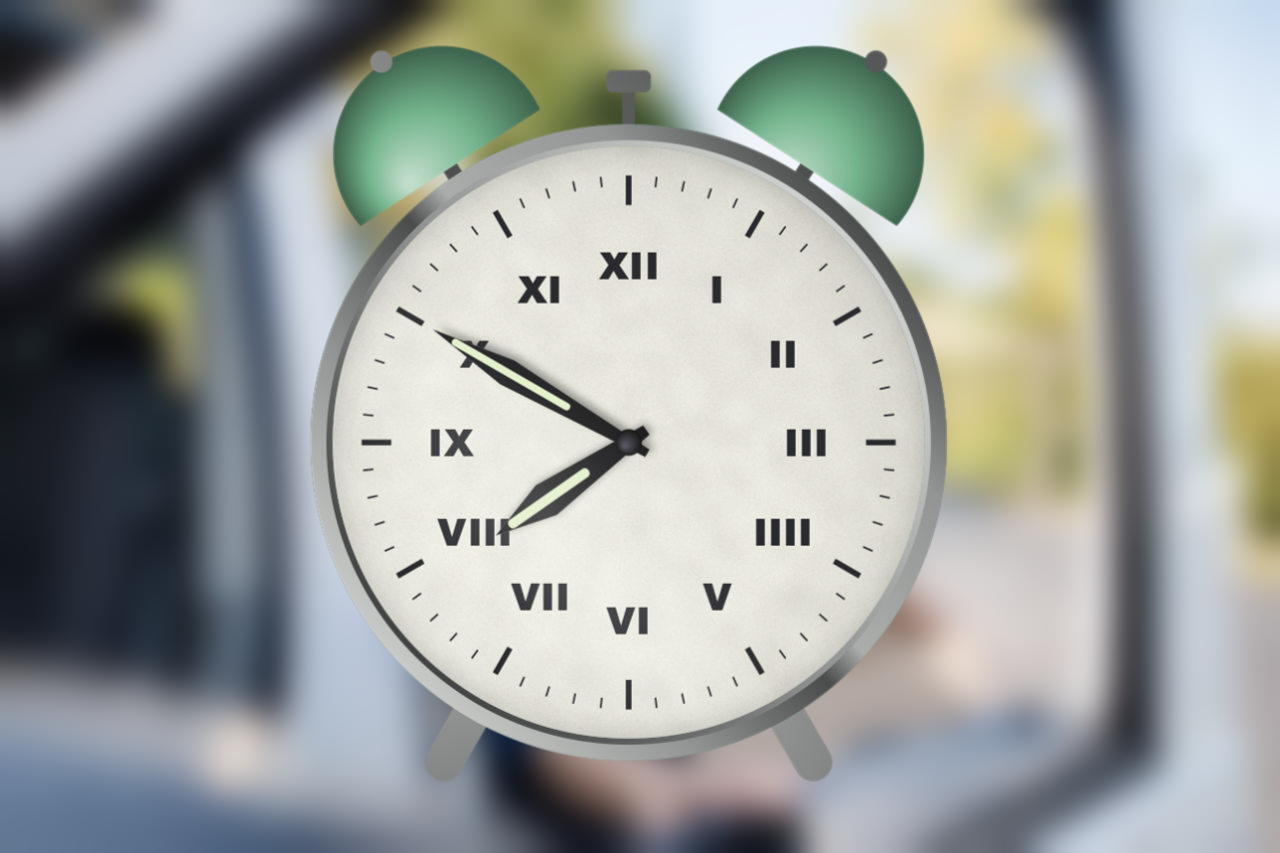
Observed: 7h50
